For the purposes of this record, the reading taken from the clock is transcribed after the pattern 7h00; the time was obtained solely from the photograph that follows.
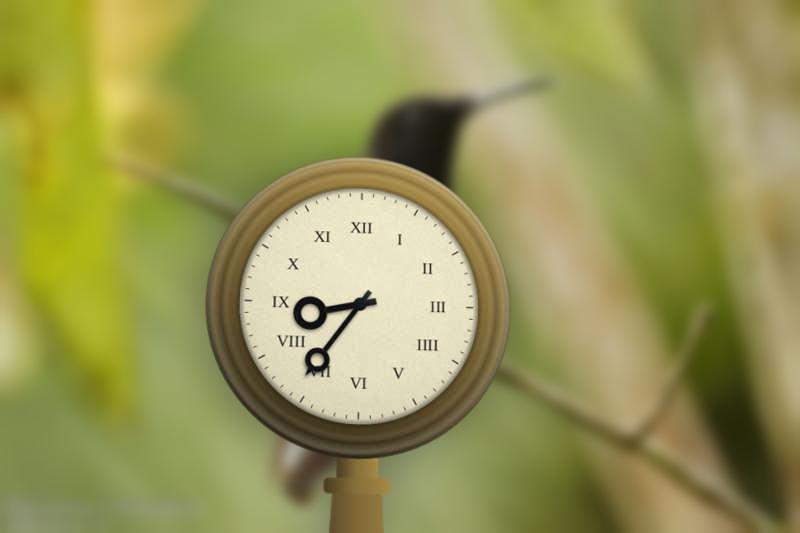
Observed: 8h36
